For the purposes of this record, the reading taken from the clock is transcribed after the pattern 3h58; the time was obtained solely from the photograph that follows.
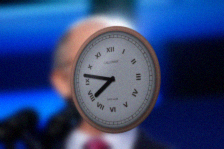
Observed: 7h47
